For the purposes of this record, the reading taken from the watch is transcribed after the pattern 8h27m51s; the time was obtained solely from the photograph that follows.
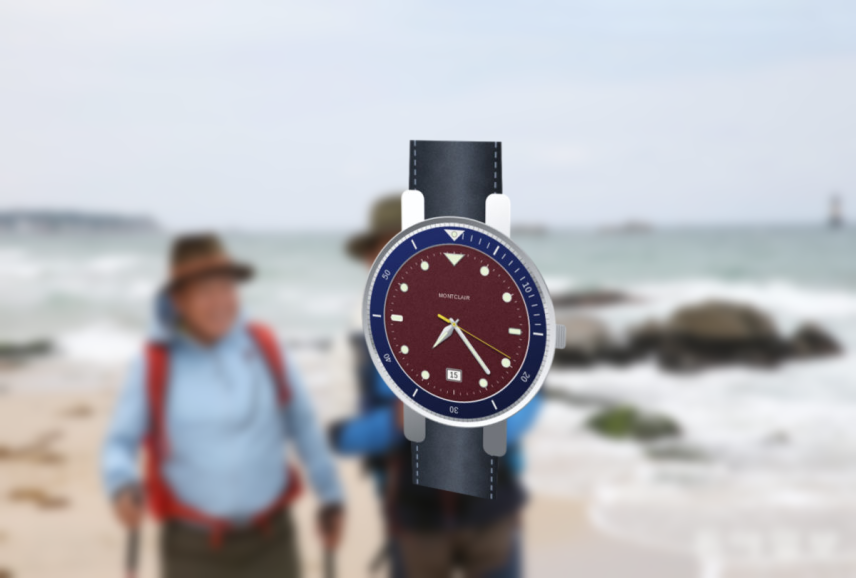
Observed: 7h23m19s
